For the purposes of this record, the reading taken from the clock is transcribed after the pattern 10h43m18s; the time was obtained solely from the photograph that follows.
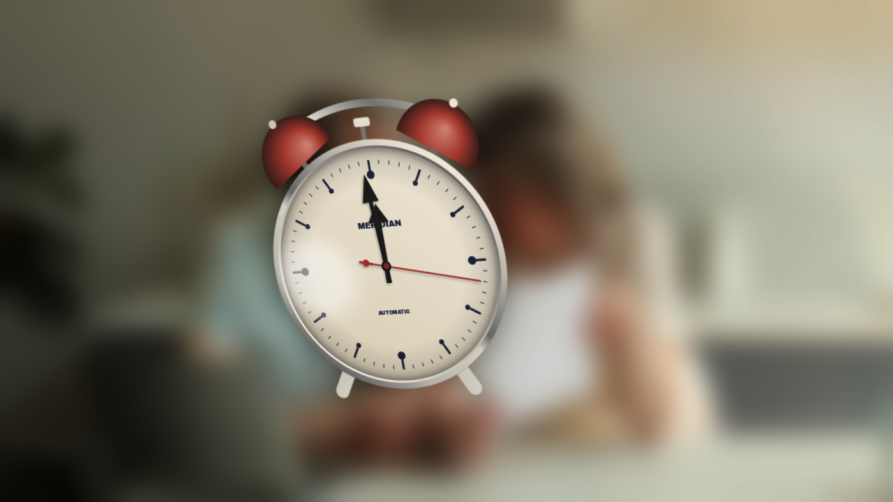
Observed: 11h59m17s
